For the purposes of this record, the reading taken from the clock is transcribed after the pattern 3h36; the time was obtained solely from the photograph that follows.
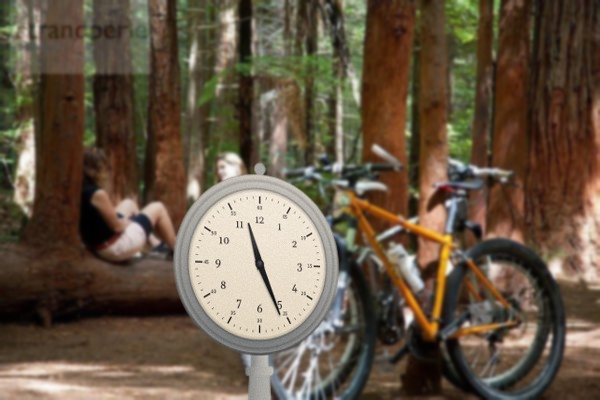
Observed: 11h26
